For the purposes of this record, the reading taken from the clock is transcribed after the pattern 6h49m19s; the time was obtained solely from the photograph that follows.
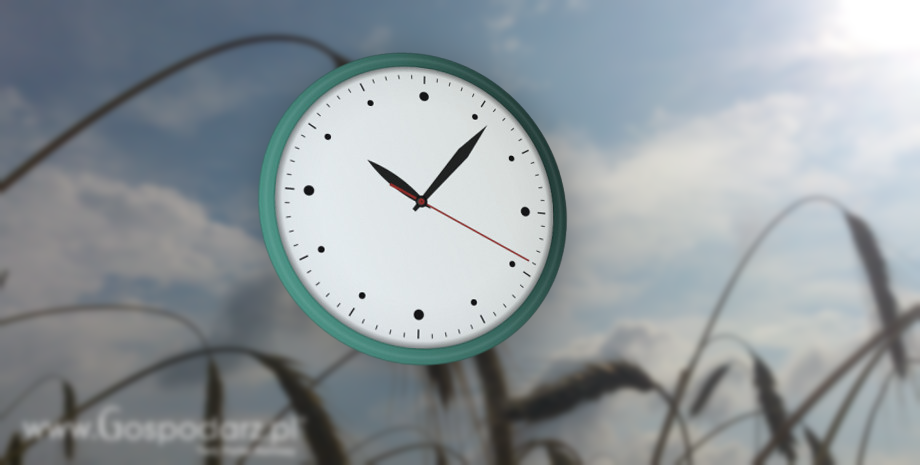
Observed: 10h06m19s
